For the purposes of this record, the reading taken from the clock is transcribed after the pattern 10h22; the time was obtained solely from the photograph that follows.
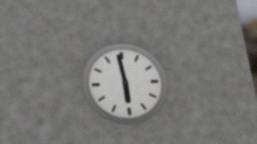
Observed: 5h59
